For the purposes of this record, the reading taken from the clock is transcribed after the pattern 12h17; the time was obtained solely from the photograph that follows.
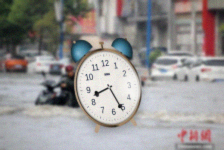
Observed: 8h26
